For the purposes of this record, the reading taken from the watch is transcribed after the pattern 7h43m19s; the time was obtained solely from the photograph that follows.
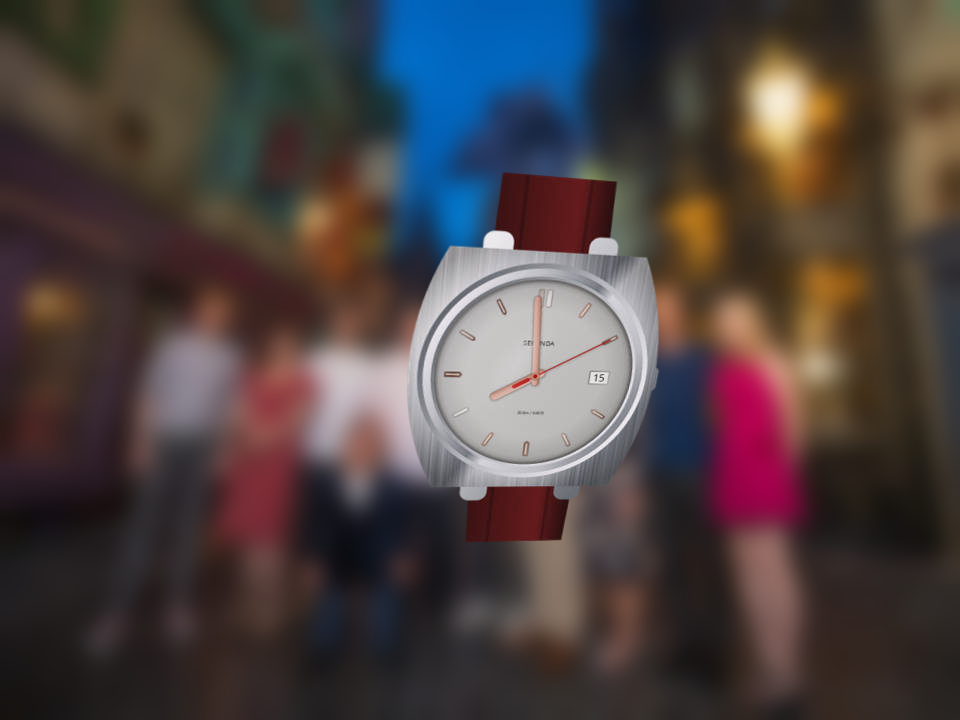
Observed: 7h59m10s
